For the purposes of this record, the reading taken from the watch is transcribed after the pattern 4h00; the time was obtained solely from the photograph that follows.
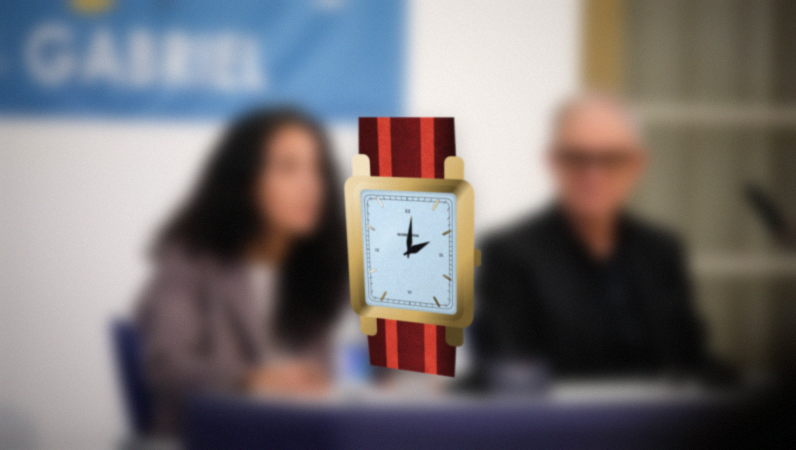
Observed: 2h01
